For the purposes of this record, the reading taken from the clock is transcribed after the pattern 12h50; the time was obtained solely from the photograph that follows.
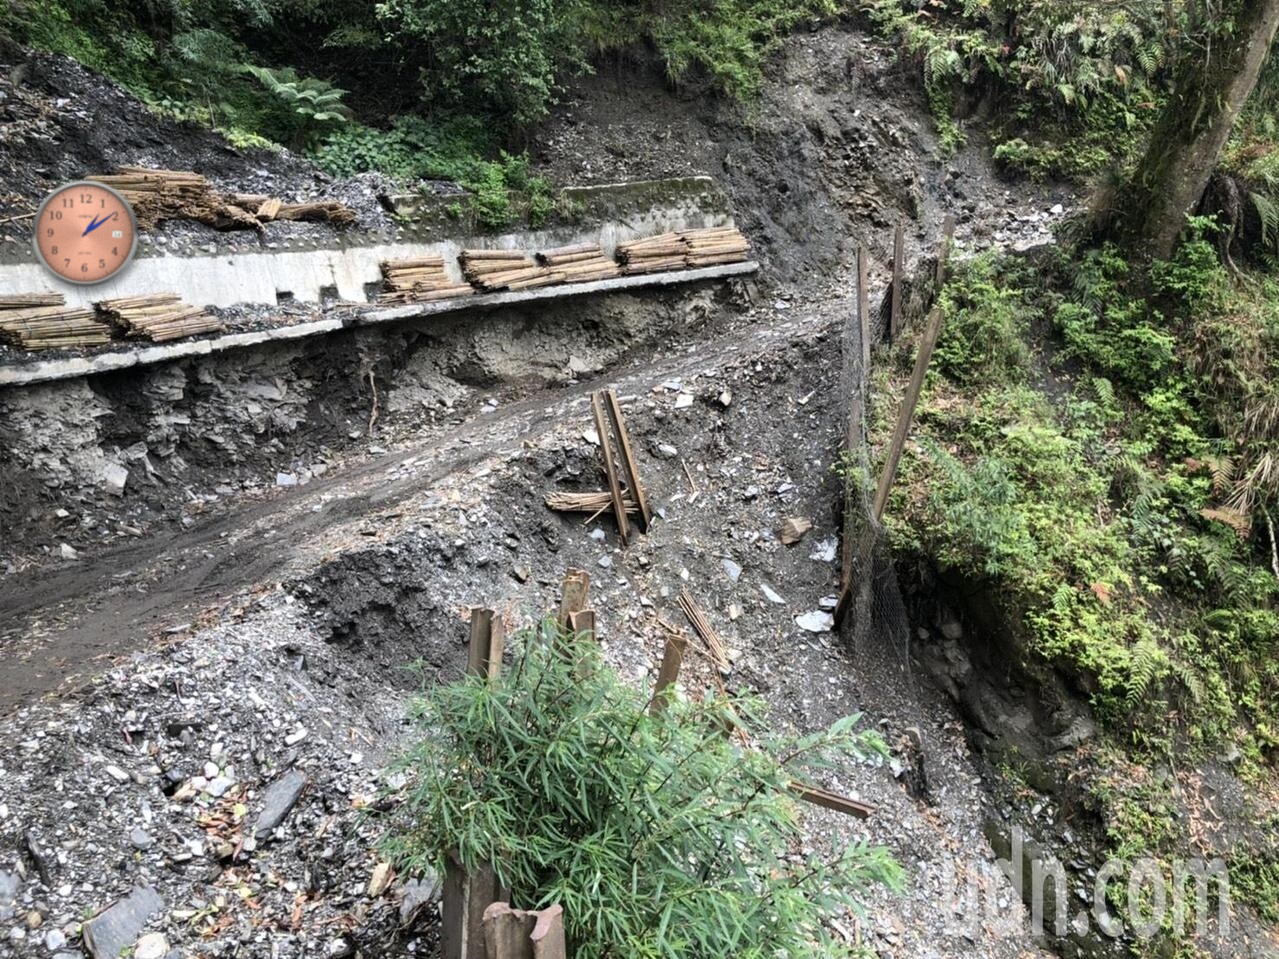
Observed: 1h09
